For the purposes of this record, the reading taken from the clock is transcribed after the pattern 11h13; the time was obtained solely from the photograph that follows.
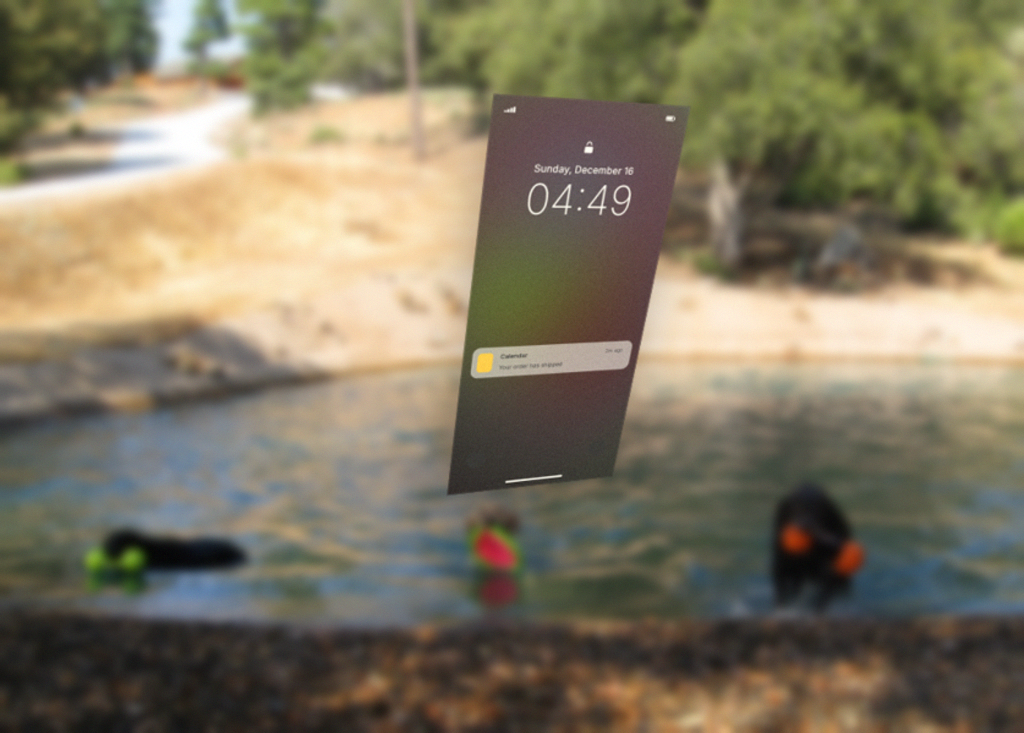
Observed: 4h49
